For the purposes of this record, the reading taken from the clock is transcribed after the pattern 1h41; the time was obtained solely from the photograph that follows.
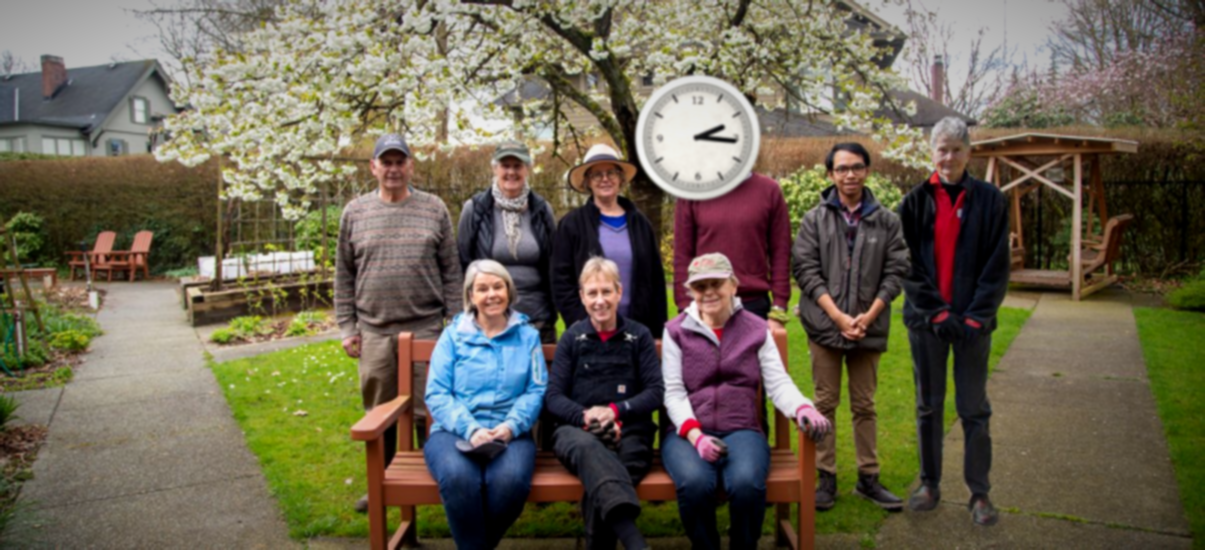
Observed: 2h16
